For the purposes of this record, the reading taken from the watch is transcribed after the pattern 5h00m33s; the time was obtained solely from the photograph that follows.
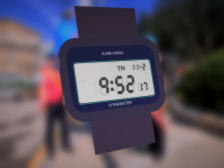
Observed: 9h52m17s
